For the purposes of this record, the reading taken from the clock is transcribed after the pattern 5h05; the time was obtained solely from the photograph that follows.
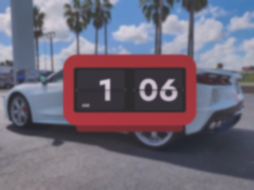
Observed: 1h06
